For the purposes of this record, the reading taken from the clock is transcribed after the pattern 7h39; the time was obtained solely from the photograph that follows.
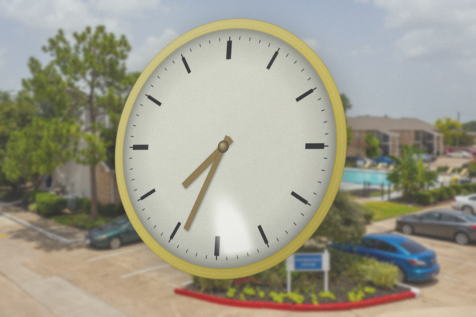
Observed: 7h34
